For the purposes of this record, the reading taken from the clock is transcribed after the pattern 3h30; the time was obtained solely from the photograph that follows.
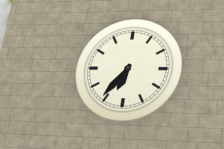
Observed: 6h36
